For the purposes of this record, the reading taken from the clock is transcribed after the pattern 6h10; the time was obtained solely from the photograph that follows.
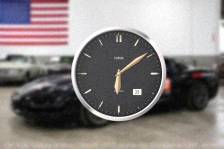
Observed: 6h09
